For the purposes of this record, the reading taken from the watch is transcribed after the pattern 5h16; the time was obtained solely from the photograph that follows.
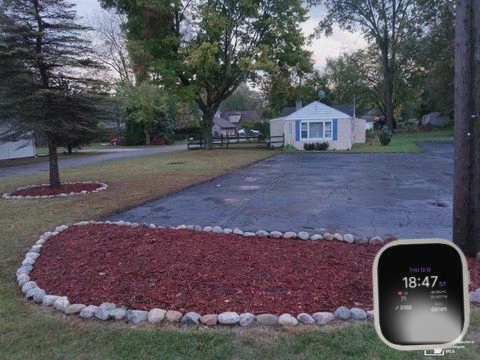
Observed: 18h47
